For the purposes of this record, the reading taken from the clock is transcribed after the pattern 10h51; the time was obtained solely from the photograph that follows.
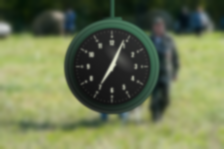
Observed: 7h04
